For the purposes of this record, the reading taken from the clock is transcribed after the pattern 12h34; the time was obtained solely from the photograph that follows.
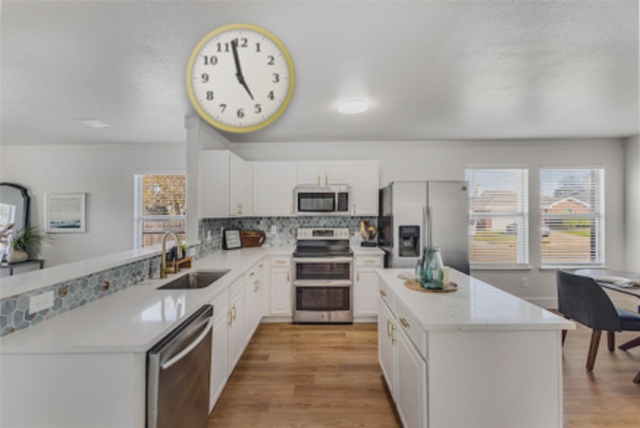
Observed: 4h58
